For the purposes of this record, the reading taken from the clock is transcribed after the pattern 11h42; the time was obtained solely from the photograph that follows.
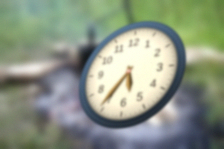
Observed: 5h36
